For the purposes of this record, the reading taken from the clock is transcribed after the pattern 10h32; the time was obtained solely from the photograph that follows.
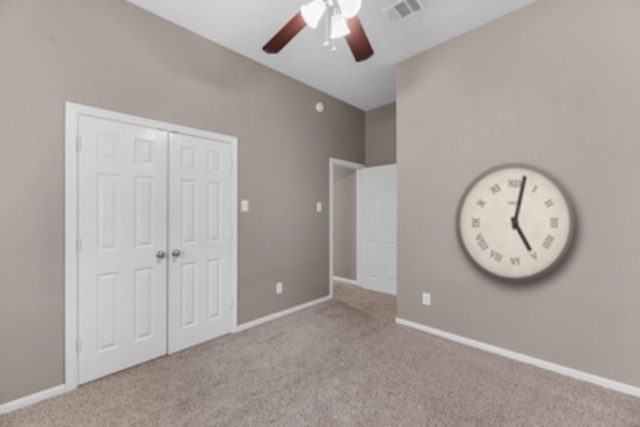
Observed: 5h02
